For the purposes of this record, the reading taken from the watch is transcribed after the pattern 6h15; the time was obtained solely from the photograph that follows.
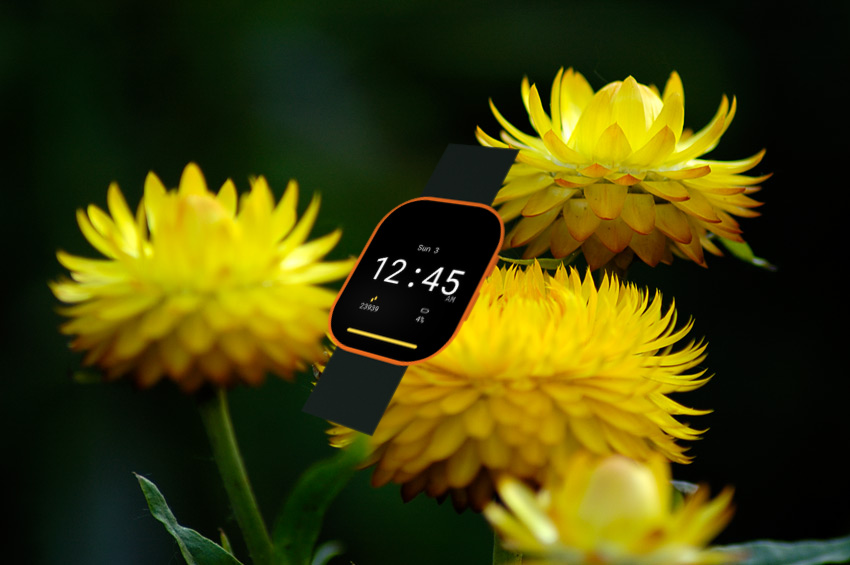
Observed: 12h45
